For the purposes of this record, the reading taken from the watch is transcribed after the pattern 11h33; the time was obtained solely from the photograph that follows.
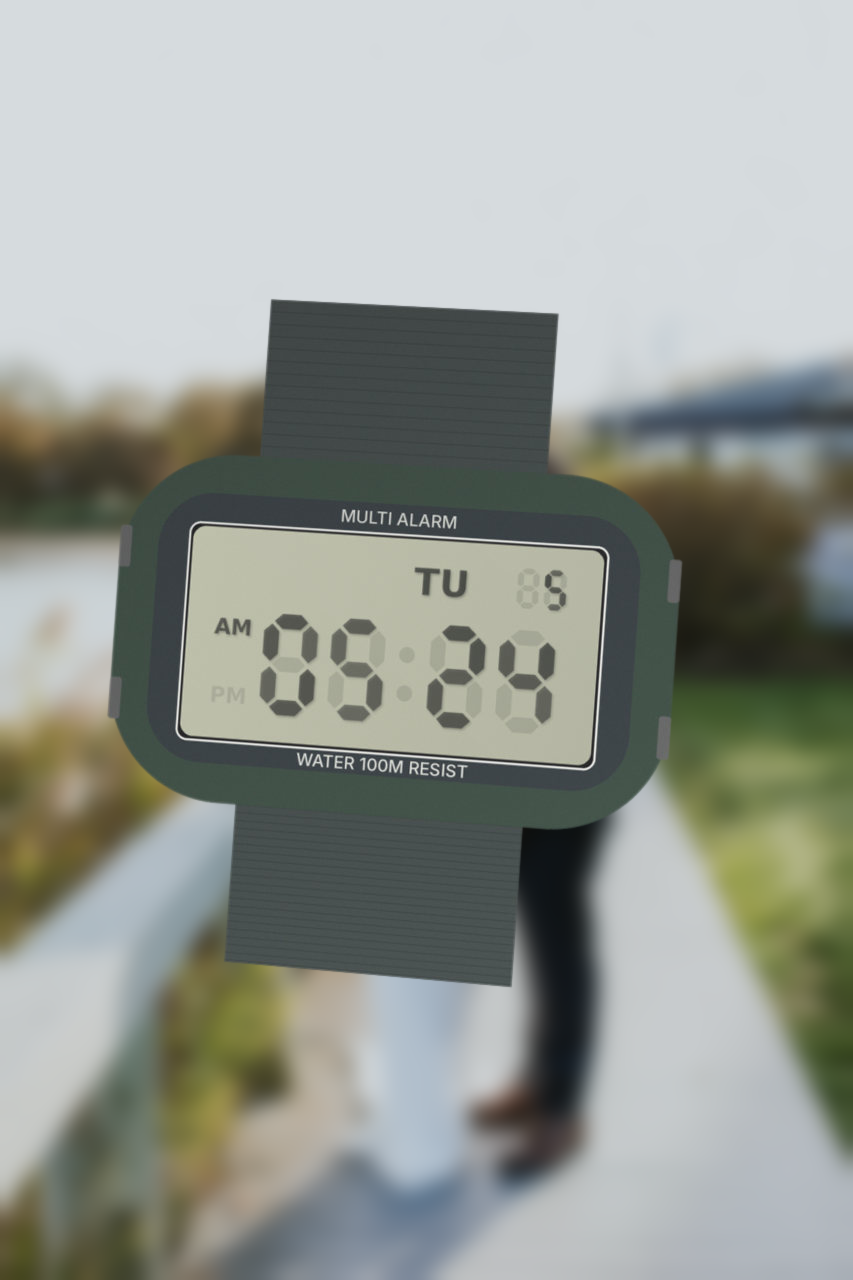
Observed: 5h24
